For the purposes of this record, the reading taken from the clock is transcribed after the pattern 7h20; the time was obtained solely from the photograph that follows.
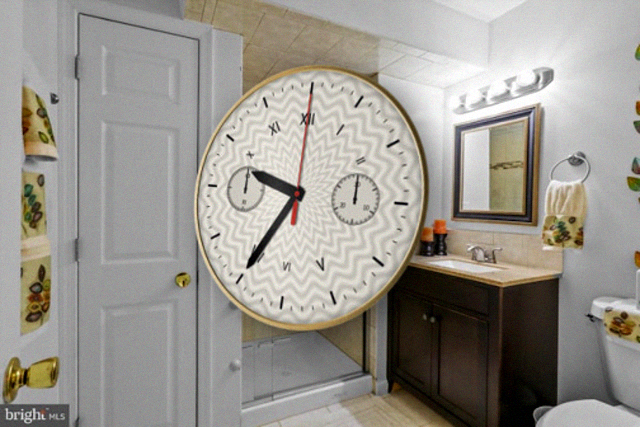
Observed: 9h35
